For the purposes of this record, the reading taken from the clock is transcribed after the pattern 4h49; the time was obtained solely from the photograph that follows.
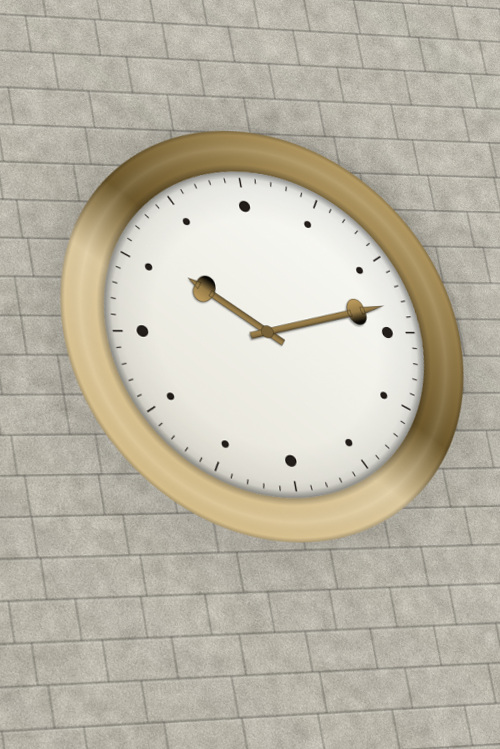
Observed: 10h13
